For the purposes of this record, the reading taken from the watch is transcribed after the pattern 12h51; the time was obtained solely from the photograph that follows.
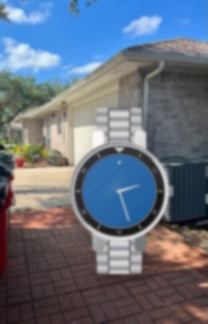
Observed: 2h27
